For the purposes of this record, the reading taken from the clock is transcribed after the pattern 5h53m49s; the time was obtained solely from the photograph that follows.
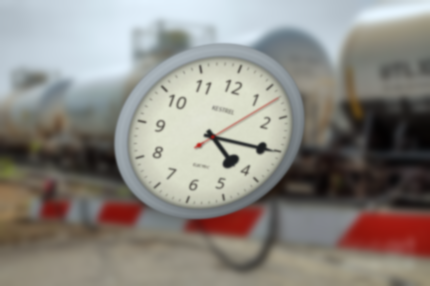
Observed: 4h15m07s
